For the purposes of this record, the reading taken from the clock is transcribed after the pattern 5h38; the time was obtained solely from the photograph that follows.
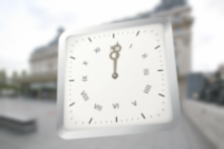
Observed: 12h01
